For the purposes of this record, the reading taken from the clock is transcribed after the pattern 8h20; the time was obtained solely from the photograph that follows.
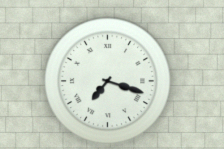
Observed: 7h18
